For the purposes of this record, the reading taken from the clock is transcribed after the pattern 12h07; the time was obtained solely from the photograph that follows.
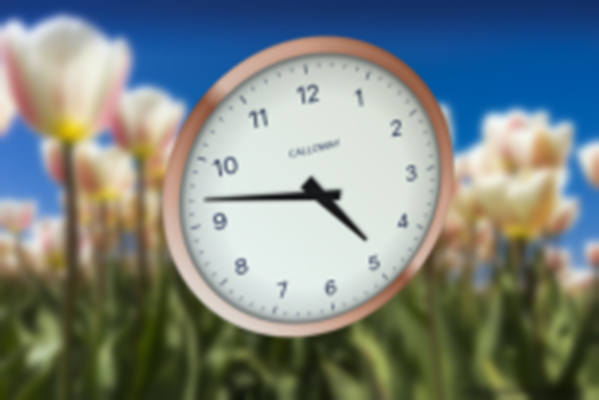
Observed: 4h47
